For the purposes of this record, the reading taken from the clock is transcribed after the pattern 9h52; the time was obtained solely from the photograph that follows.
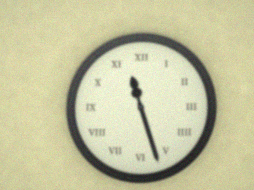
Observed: 11h27
